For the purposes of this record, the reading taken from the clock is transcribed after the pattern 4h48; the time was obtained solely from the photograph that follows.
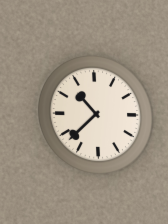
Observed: 10h38
